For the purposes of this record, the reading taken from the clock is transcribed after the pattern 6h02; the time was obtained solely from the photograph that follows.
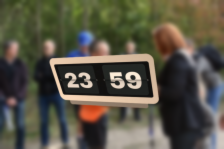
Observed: 23h59
